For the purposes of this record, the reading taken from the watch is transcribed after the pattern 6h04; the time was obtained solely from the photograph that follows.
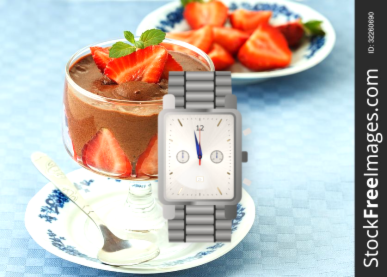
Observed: 11h58
